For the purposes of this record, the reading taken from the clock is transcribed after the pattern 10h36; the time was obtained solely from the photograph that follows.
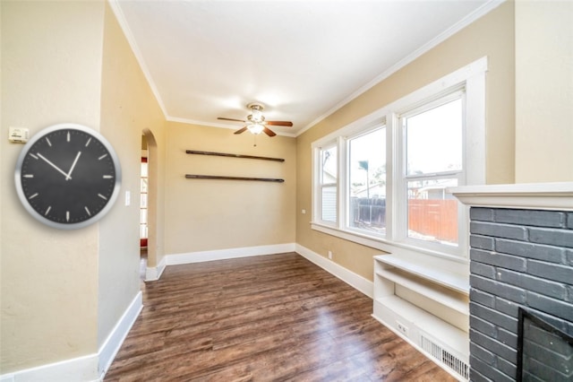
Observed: 12h51
